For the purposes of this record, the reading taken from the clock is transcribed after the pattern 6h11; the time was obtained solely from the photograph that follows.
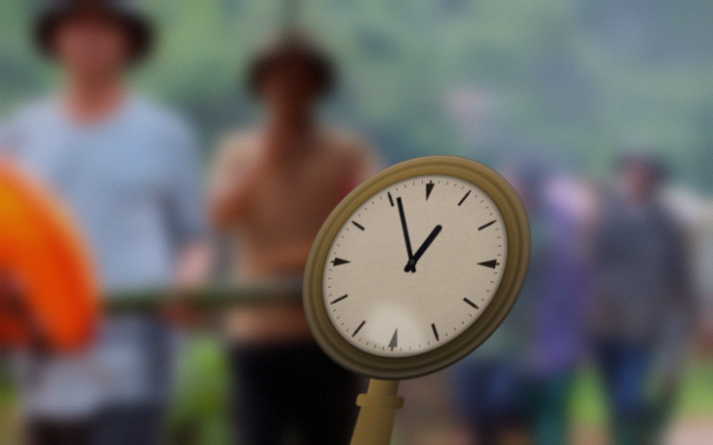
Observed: 12h56
